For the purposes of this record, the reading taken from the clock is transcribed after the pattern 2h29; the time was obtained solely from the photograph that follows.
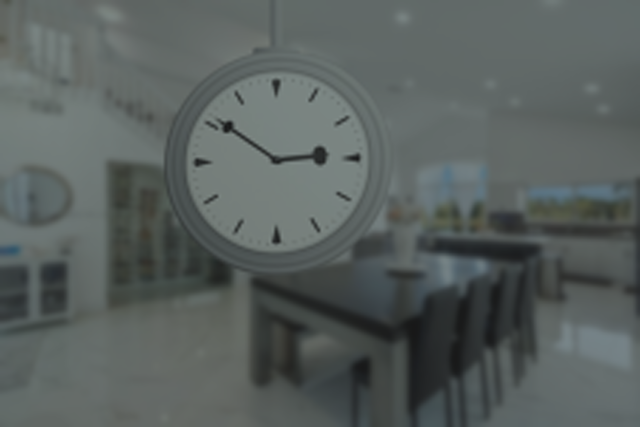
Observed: 2h51
